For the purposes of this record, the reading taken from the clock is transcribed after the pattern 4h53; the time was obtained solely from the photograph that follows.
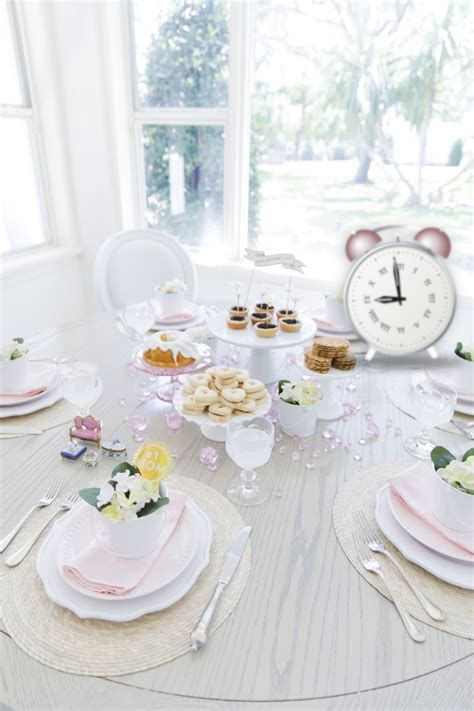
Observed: 8h59
